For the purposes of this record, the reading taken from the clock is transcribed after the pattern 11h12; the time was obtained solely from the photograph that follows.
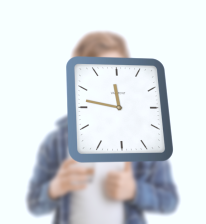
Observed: 11h47
